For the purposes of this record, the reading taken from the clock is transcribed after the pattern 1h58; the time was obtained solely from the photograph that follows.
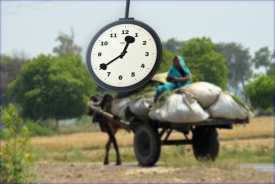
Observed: 12h39
